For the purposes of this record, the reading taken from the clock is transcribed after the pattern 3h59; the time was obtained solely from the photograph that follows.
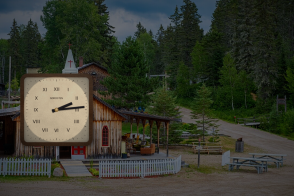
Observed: 2h14
